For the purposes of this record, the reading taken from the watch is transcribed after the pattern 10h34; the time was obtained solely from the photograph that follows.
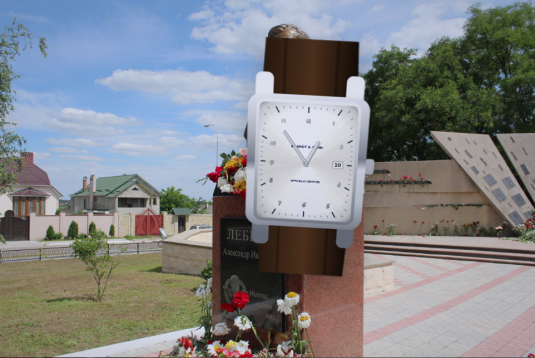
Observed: 12h54
